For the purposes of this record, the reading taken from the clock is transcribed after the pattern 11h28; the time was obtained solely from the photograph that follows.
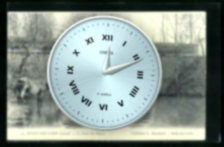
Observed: 12h11
